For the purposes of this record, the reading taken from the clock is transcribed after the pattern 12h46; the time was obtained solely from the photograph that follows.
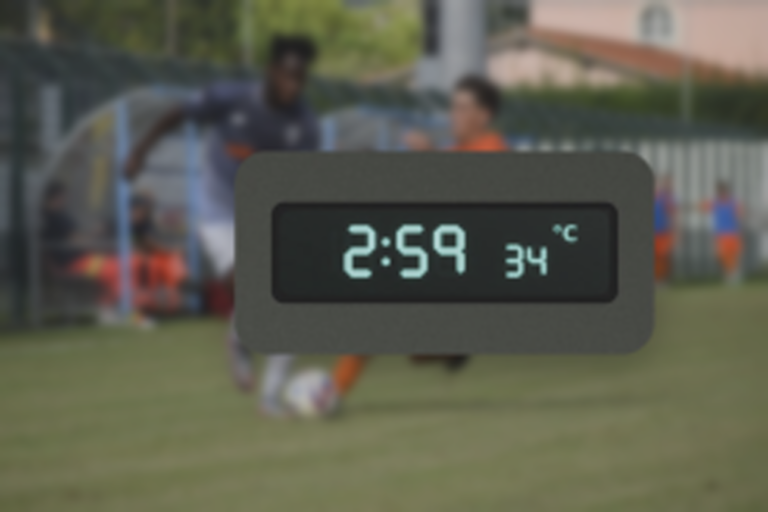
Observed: 2h59
